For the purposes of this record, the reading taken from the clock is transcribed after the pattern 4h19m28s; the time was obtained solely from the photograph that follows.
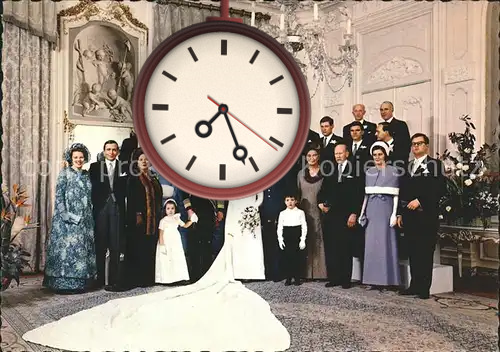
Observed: 7h26m21s
